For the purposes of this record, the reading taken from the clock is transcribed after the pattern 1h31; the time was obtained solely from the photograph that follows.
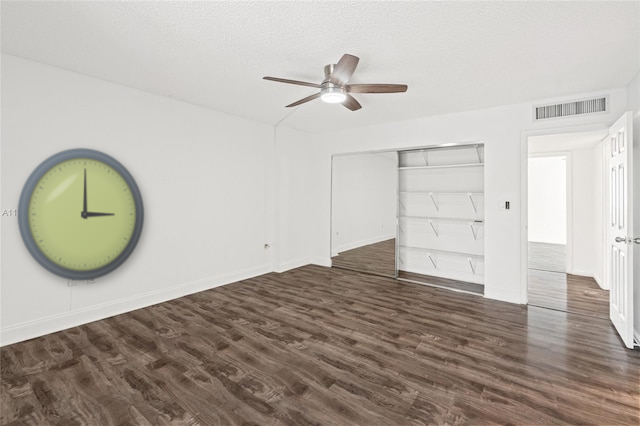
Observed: 3h00
